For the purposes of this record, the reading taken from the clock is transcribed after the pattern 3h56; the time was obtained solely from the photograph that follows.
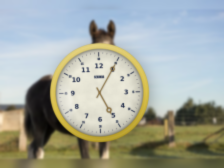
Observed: 5h05
